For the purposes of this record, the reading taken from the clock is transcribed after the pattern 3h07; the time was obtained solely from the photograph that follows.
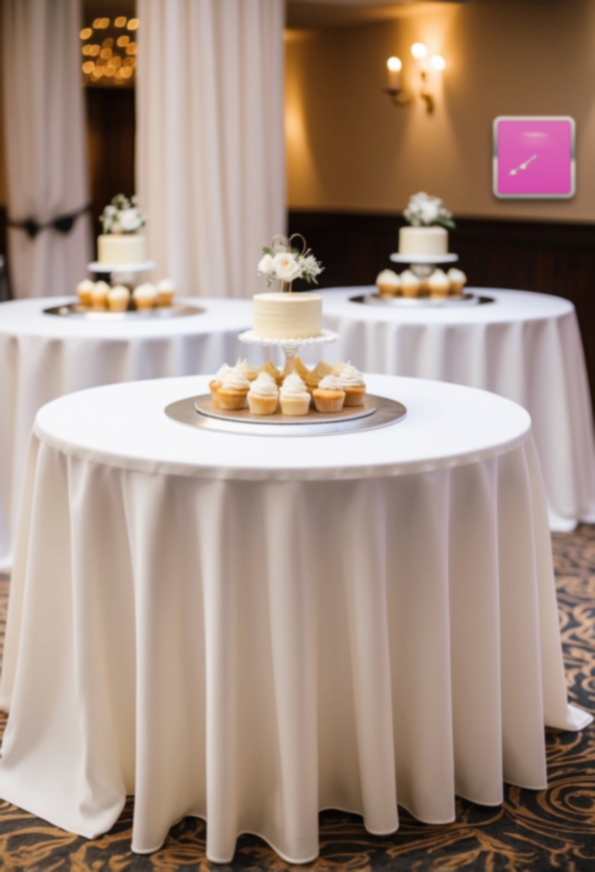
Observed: 7h39
